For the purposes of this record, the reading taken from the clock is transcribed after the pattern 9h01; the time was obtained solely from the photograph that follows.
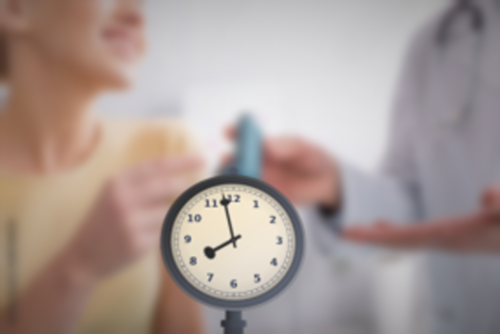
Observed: 7h58
